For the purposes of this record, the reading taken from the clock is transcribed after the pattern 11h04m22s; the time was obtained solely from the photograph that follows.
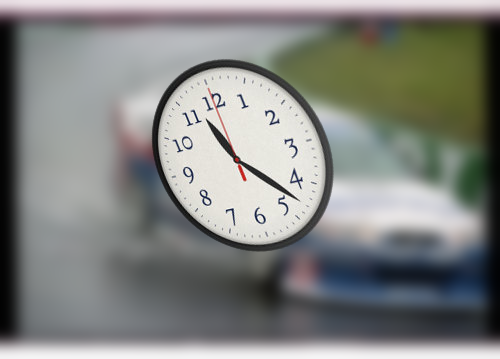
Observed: 11h23m00s
